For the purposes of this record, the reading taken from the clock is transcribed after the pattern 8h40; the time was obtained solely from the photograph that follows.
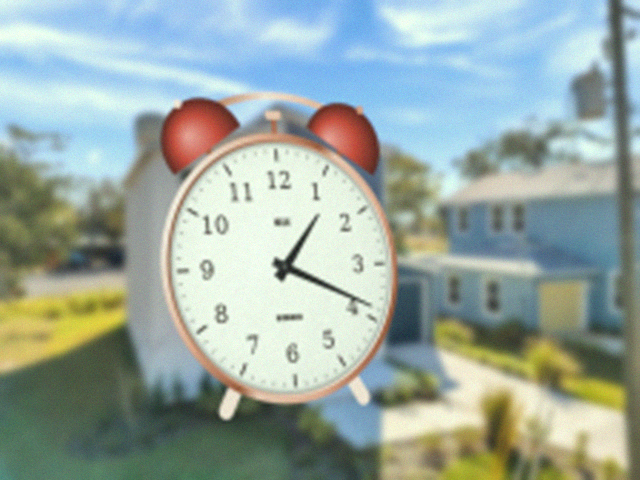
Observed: 1h19
